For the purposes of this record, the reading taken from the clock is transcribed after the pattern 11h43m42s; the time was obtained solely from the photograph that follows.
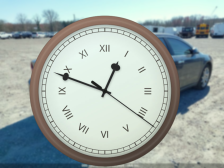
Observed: 12h48m21s
